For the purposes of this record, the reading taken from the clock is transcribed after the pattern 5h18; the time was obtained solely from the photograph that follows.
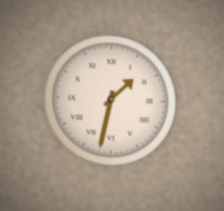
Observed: 1h32
